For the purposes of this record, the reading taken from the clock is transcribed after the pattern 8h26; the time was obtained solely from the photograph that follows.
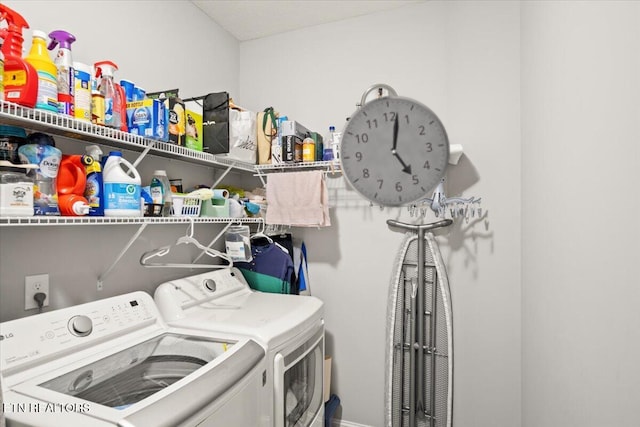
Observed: 5h02
